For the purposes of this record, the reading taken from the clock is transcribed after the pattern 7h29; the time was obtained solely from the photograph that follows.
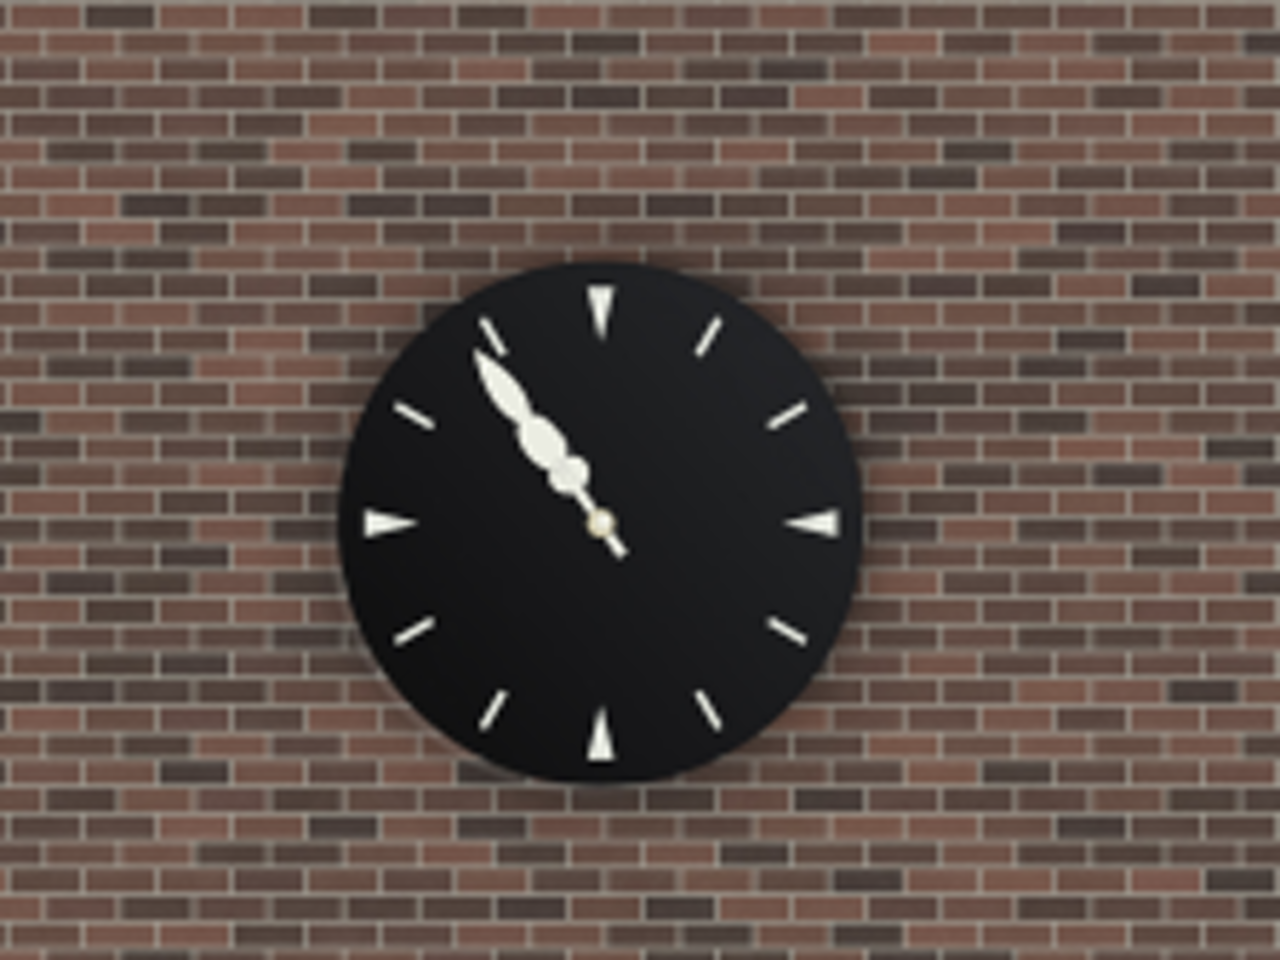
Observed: 10h54
